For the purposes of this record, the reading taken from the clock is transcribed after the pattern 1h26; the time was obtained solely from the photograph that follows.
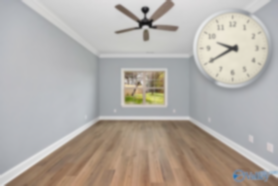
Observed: 9h40
